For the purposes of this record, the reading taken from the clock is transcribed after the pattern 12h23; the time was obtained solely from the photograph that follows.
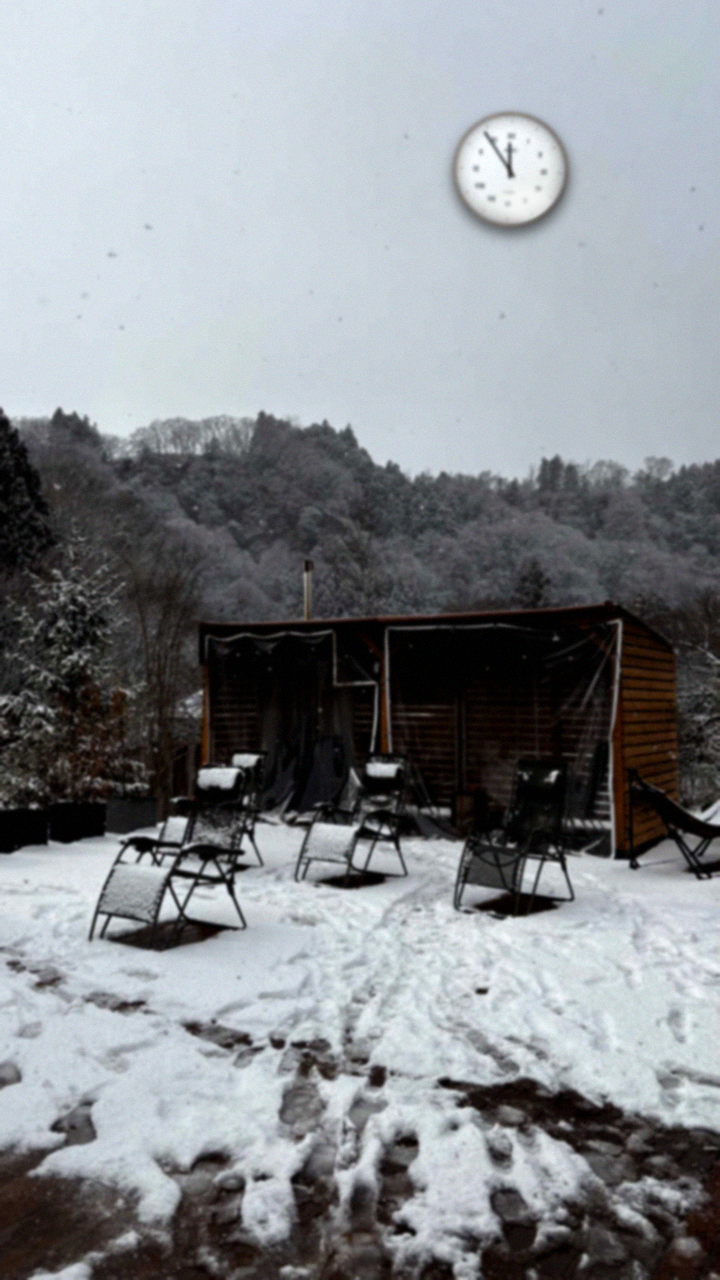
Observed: 11h54
